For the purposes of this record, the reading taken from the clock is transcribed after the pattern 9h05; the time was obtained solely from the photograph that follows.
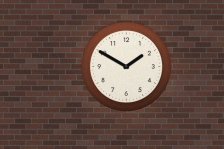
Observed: 1h50
